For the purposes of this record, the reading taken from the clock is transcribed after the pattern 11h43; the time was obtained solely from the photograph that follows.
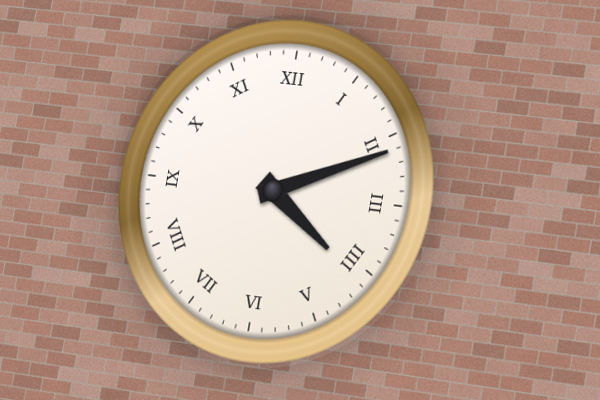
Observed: 4h11
